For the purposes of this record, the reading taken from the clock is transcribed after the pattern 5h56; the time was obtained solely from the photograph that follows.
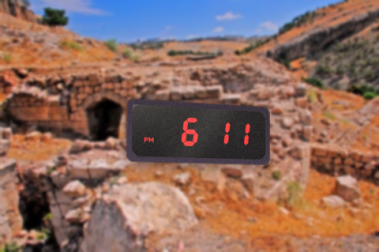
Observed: 6h11
